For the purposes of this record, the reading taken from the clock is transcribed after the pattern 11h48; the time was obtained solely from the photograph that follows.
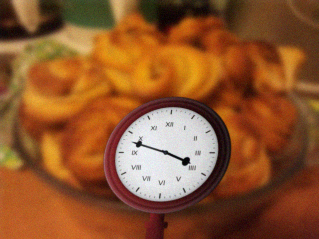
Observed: 3h48
